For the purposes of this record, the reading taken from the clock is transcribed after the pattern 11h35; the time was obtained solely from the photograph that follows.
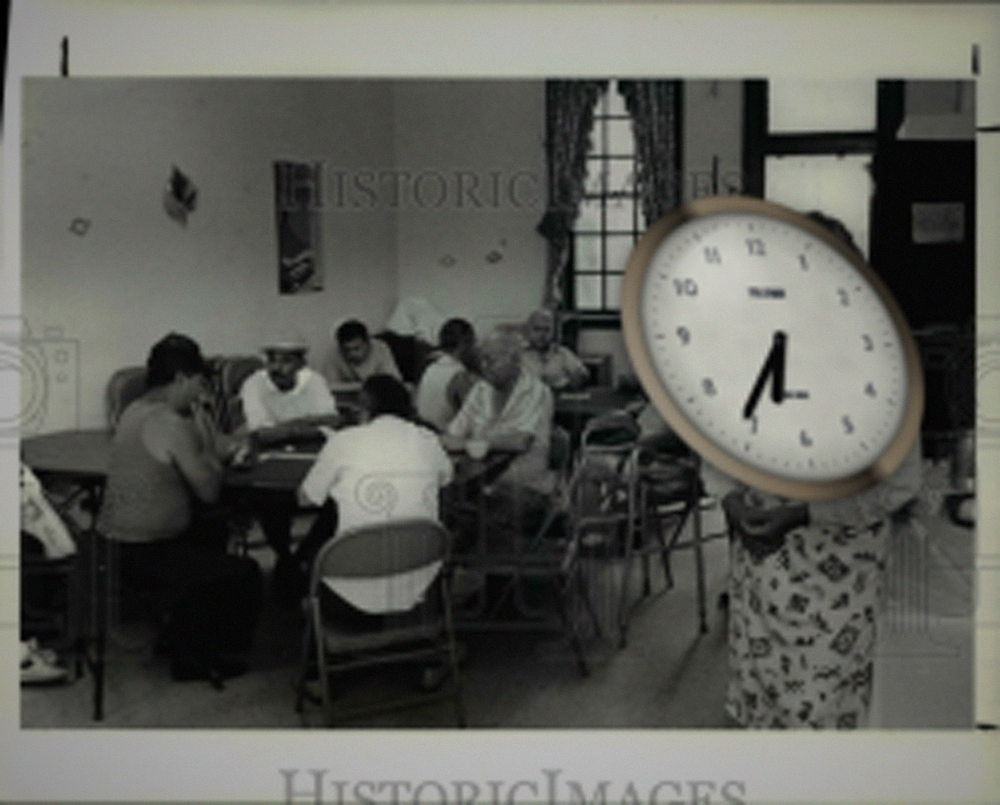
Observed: 6h36
